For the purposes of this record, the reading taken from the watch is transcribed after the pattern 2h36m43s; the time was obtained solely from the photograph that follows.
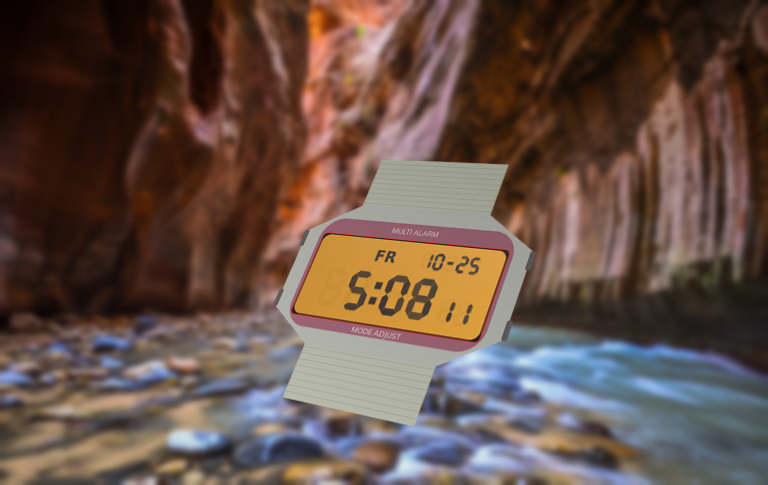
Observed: 5h08m11s
